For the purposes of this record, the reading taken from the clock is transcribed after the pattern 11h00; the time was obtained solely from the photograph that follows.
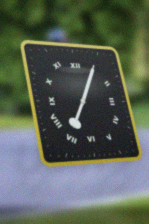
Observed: 7h05
